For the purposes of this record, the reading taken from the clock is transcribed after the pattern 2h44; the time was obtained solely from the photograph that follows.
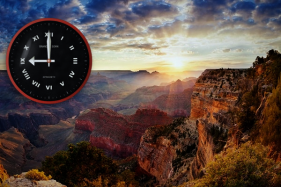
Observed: 9h00
